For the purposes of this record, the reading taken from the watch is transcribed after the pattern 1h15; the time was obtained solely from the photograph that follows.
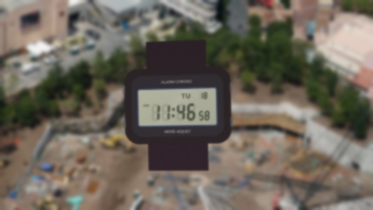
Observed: 11h46
